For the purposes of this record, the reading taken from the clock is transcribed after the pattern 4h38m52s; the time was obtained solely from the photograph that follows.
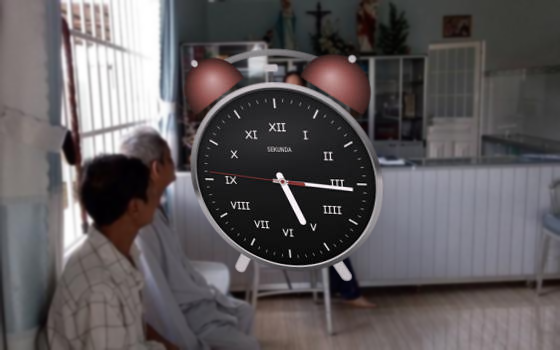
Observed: 5h15m46s
